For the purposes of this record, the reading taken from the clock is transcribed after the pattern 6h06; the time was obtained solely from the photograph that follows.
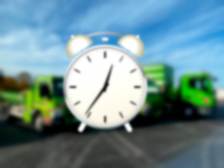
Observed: 12h36
